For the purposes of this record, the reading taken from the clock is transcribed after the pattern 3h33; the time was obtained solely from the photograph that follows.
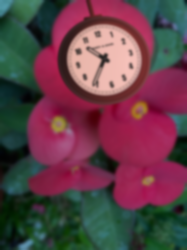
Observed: 10h36
